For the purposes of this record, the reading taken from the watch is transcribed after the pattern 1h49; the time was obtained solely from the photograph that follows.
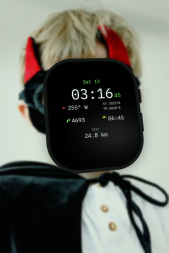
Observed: 3h16
